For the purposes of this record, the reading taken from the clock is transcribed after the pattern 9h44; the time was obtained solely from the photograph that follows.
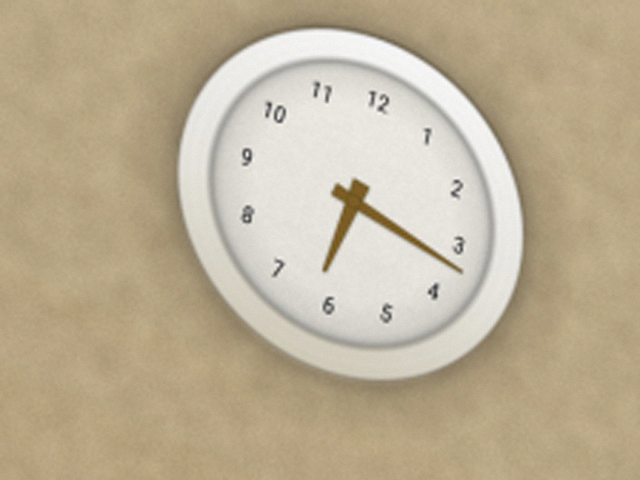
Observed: 6h17
